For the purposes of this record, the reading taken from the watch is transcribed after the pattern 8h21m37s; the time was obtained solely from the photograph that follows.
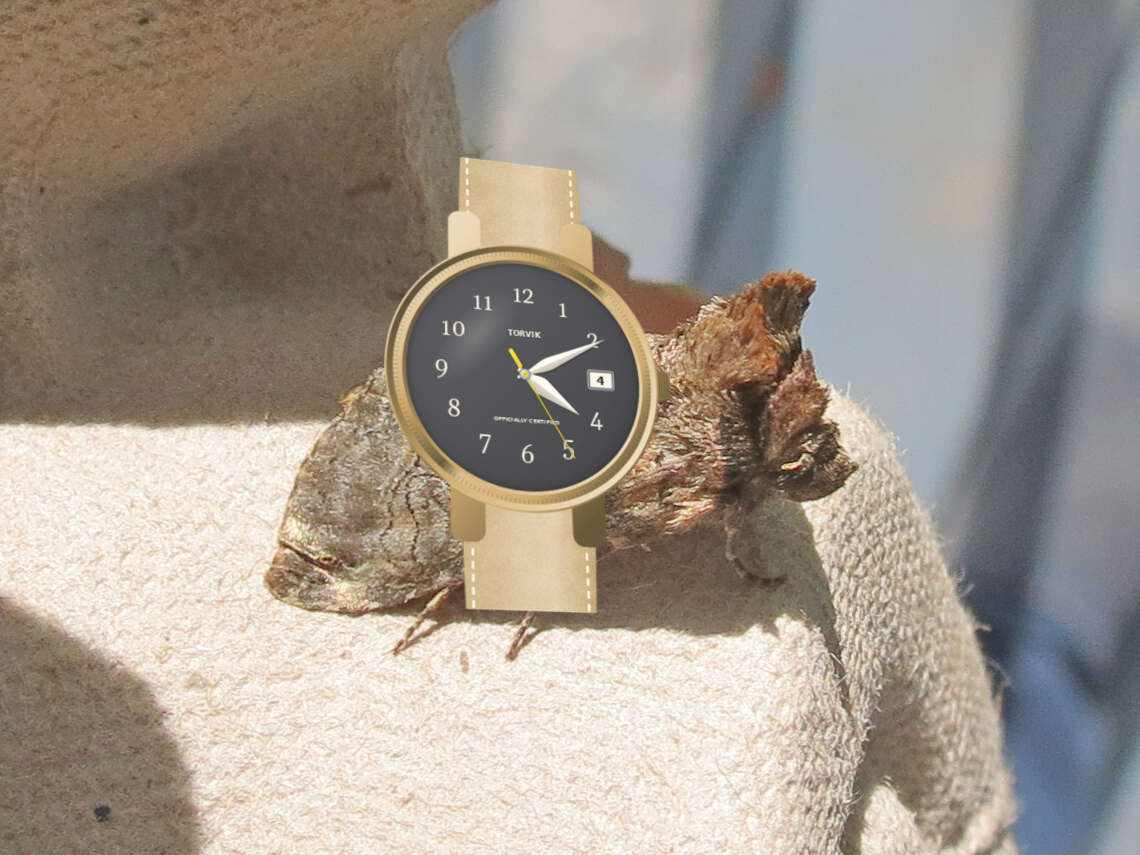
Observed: 4h10m25s
